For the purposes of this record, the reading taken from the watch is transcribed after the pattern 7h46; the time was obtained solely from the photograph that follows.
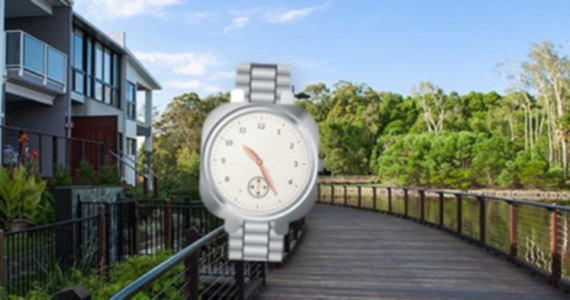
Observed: 10h25
